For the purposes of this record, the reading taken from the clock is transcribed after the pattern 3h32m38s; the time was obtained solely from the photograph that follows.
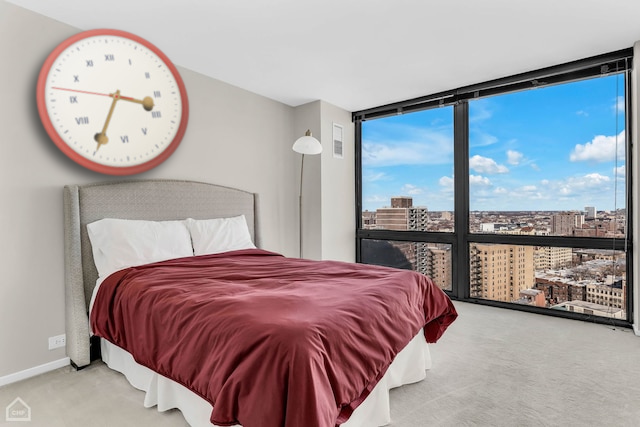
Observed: 3h34m47s
